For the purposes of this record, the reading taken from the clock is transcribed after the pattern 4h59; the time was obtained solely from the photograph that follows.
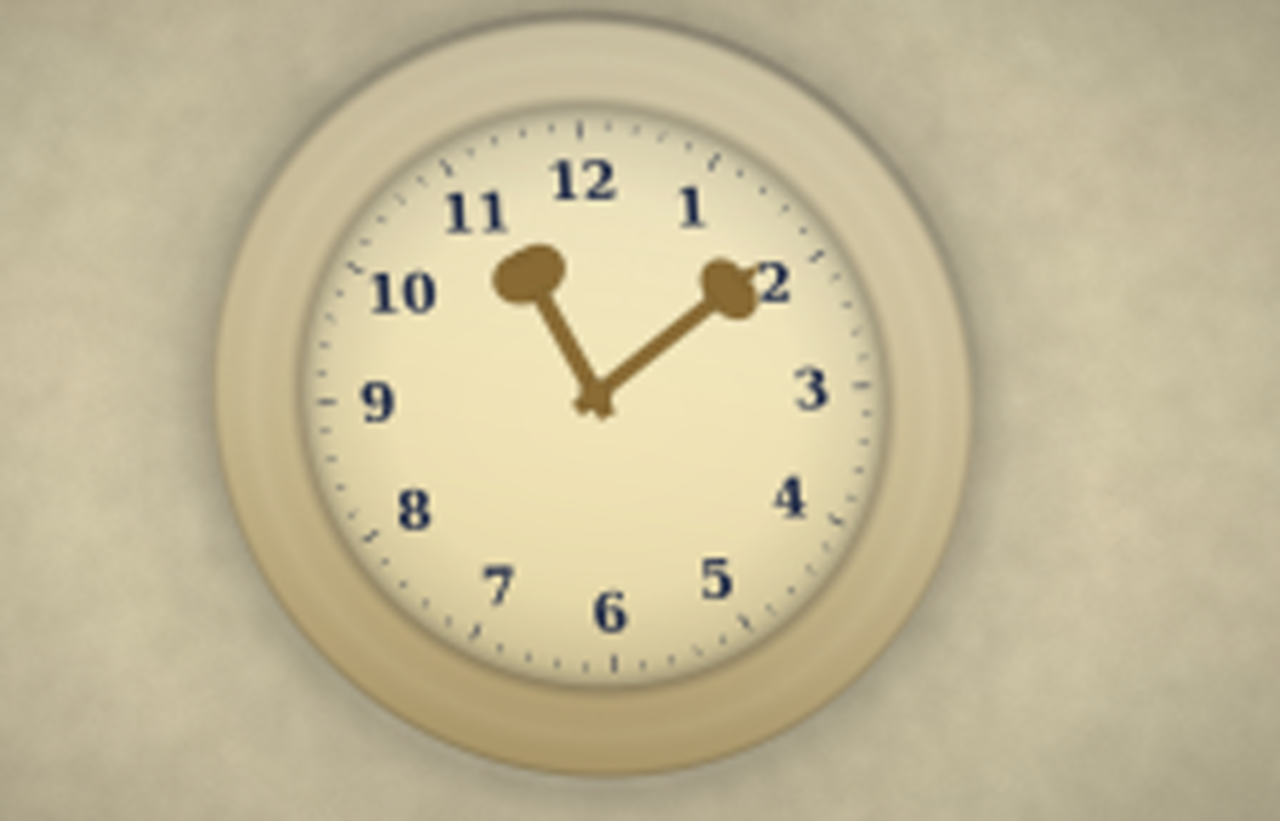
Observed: 11h09
